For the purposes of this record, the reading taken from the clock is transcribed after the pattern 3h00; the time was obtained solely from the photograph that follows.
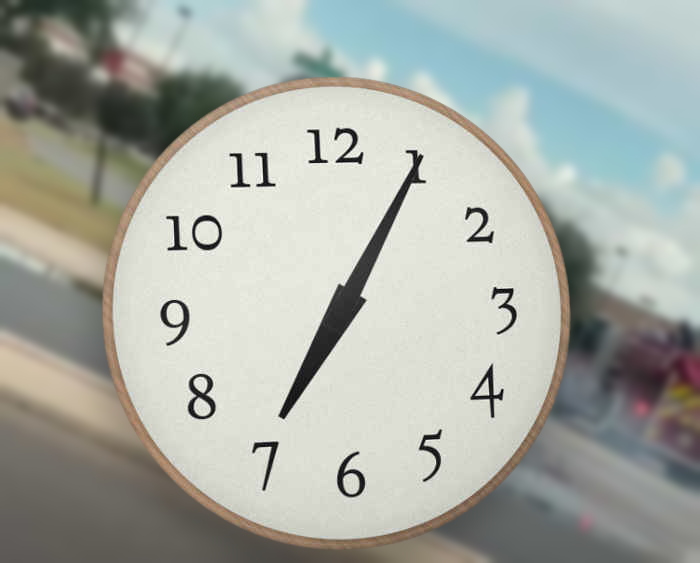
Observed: 7h05
